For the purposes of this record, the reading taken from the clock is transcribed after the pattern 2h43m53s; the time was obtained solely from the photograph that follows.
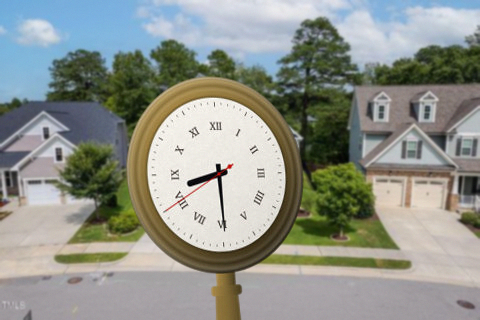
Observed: 8h29m40s
